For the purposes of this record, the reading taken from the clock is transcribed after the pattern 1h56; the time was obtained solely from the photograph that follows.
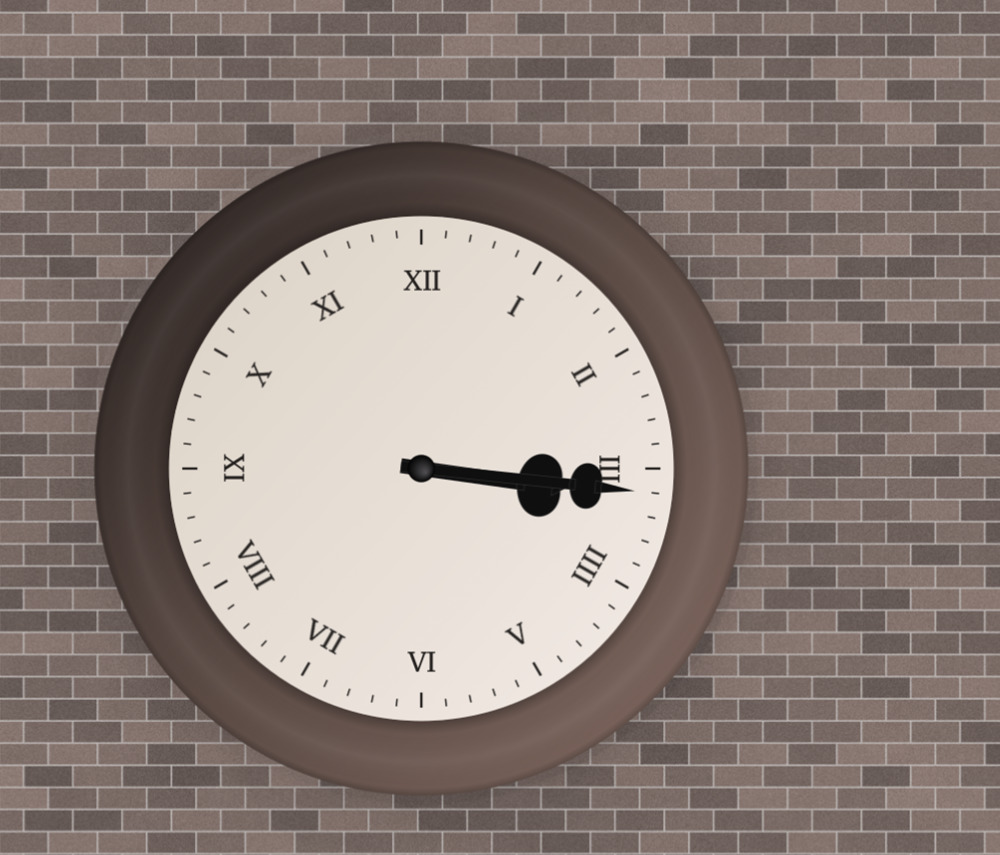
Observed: 3h16
